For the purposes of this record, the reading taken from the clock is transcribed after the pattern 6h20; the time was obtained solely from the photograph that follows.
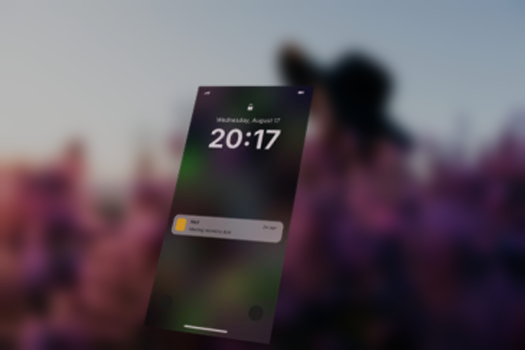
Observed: 20h17
